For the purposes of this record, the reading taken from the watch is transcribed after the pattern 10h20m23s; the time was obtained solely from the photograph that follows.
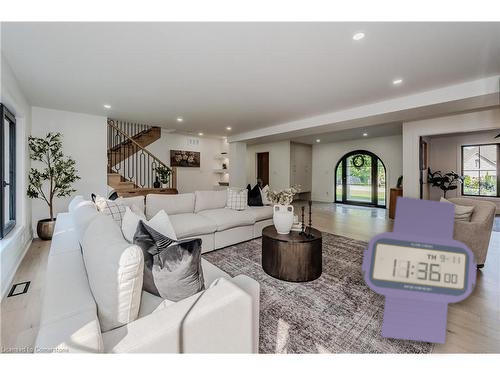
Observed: 11h36m00s
